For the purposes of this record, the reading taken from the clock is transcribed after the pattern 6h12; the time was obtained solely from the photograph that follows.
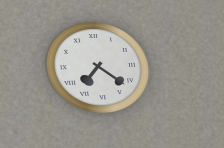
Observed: 7h22
